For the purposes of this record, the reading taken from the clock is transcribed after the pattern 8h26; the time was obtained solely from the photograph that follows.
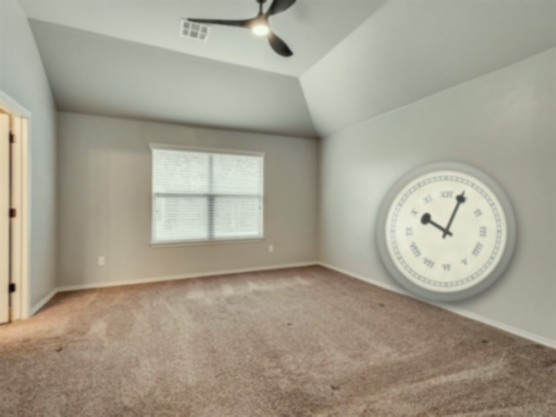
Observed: 10h04
